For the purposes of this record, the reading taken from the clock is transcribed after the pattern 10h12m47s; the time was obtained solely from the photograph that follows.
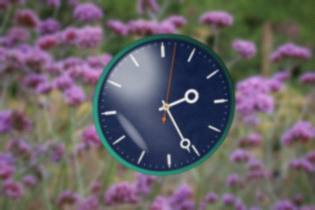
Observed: 2h26m02s
